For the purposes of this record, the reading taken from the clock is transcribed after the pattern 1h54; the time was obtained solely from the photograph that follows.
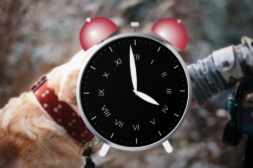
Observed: 3h59
